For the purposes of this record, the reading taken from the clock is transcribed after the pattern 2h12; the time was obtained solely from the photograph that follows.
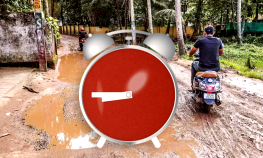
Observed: 8h45
